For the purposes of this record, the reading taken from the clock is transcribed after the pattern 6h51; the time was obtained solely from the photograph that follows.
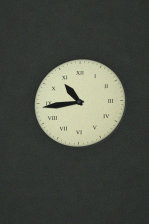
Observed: 10h44
